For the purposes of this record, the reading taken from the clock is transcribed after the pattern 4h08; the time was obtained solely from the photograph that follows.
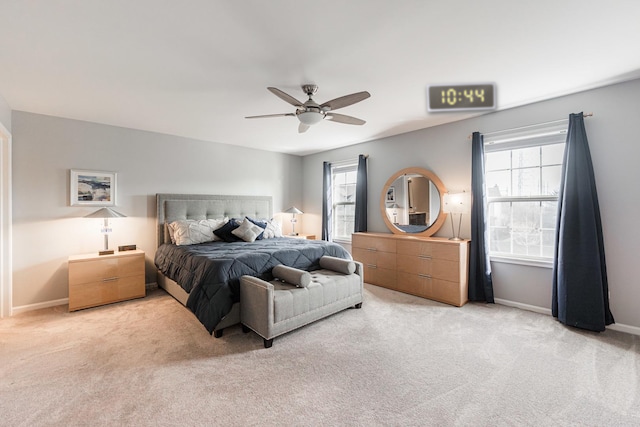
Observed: 10h44
